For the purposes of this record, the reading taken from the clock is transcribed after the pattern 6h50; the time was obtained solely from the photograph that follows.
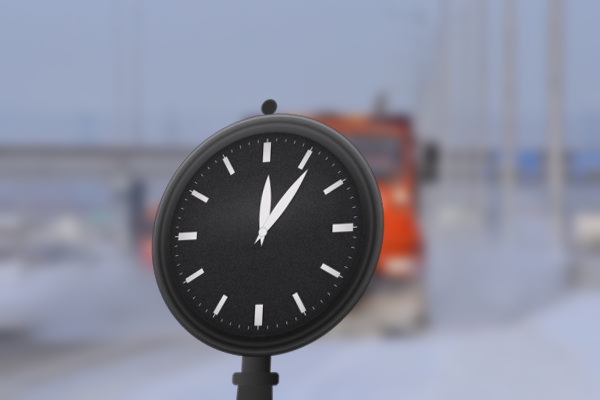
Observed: 12h06
